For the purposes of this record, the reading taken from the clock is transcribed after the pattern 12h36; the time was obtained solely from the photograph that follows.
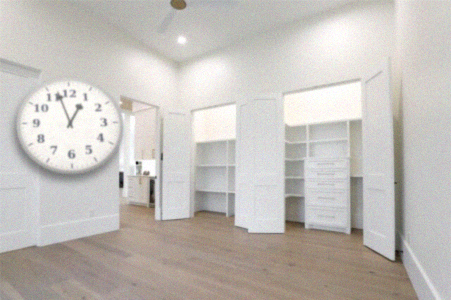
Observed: 12h57
